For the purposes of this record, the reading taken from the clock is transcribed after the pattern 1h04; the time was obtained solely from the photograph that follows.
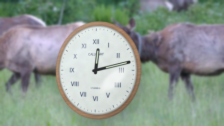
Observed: 12h13
